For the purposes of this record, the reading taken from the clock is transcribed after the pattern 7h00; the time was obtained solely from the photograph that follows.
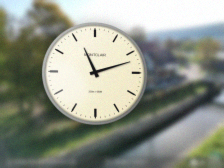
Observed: 11h12
